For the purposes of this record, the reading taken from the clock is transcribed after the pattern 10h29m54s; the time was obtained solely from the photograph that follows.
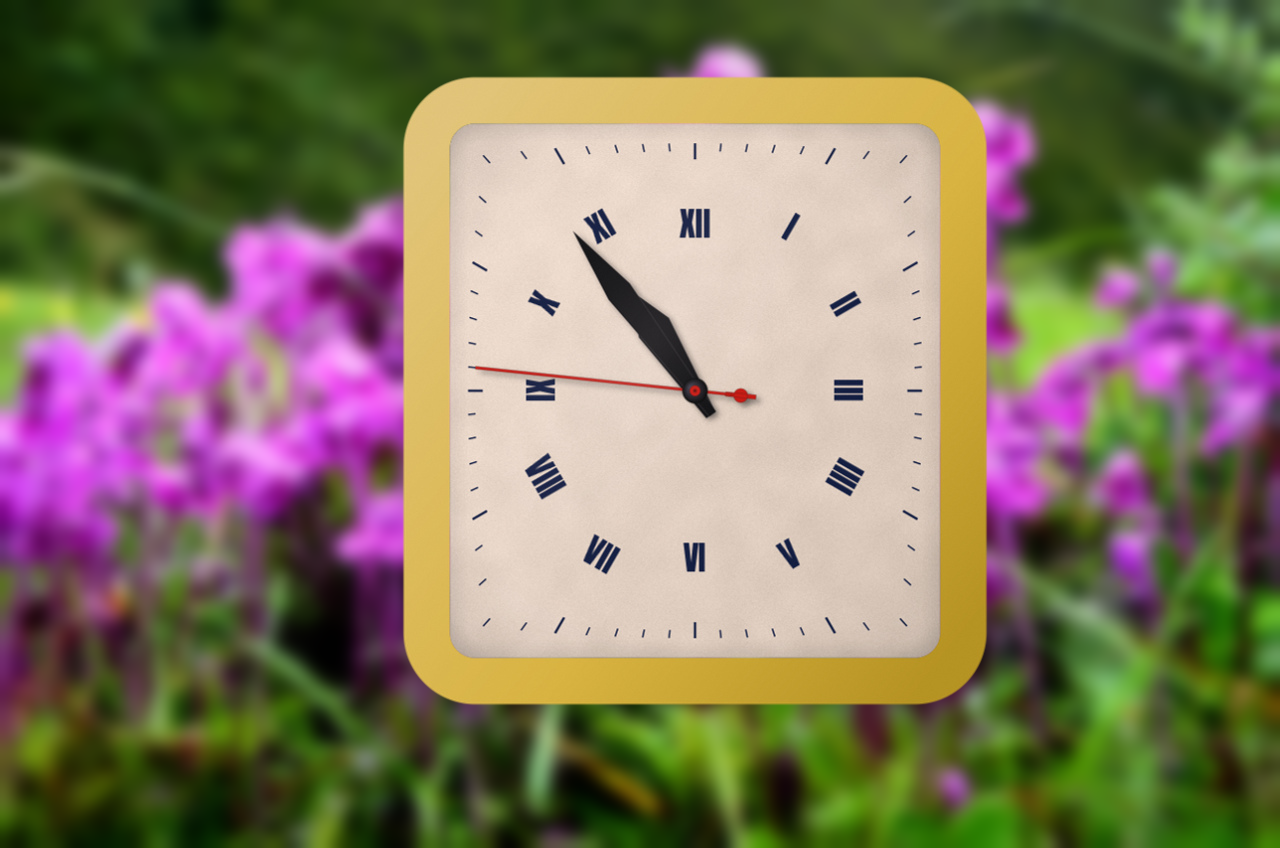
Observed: 10h53m46s
